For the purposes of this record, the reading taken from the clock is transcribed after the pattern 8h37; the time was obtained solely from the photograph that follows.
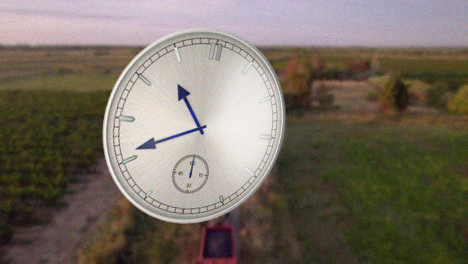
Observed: 10h41
